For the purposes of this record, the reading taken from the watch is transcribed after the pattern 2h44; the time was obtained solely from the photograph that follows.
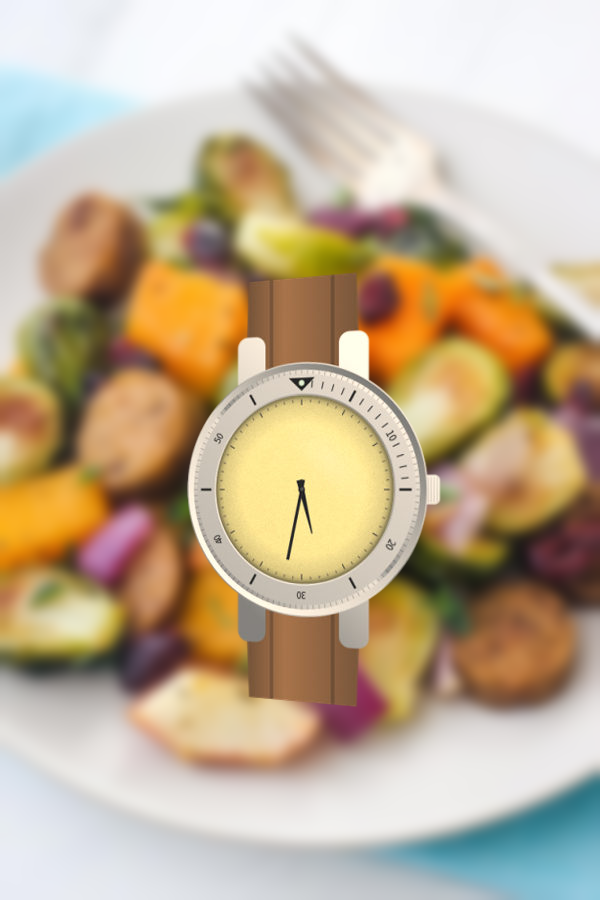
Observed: 5h32
